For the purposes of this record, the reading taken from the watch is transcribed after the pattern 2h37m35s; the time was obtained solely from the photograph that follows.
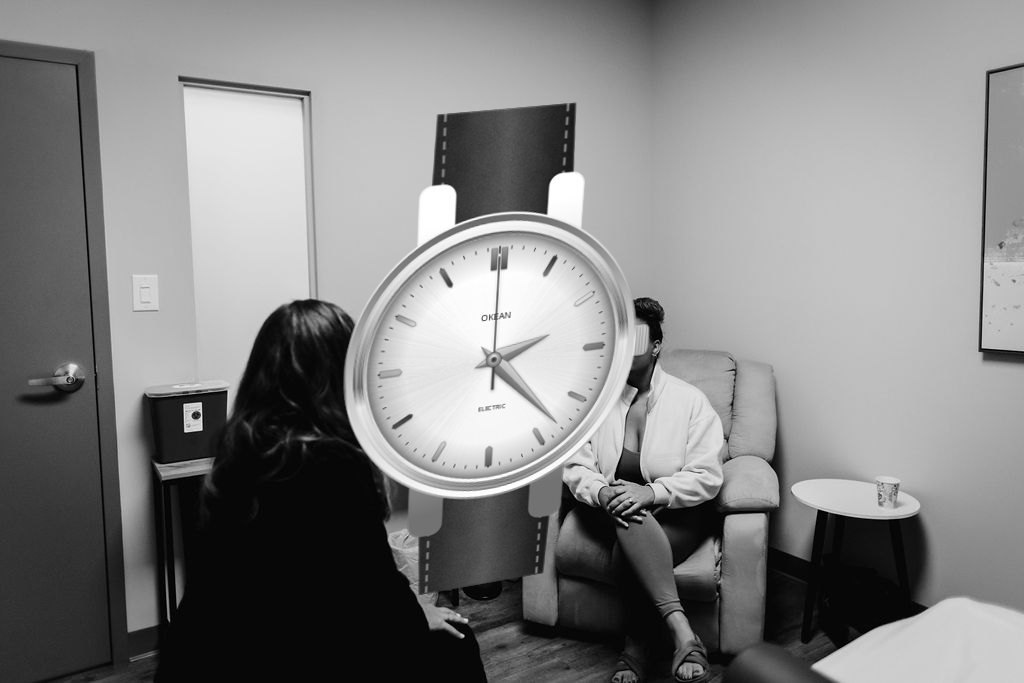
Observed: 2h23m00s
